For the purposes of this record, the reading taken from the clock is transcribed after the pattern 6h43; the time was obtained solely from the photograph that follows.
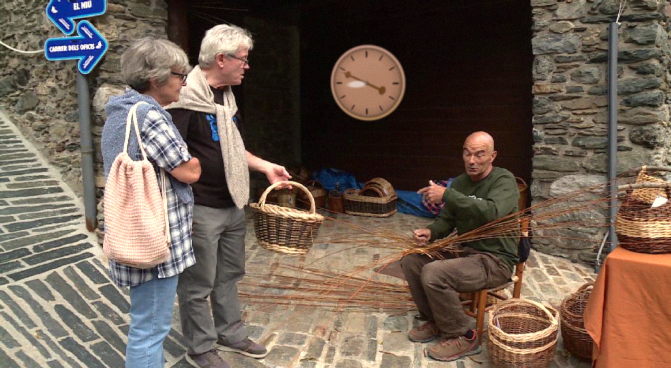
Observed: 3h49
